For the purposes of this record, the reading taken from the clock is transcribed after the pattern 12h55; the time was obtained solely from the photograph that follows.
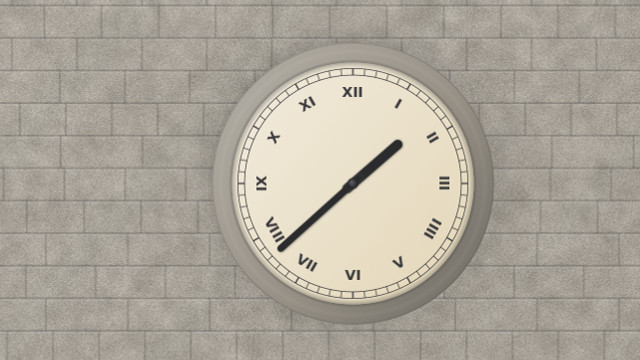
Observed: 1h38
